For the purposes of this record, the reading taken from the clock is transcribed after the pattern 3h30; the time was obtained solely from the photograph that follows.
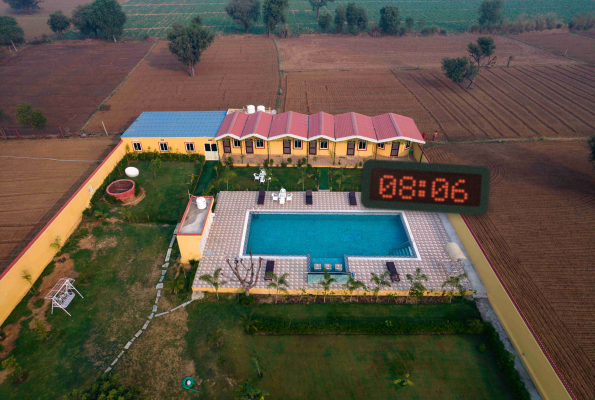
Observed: 8h06
